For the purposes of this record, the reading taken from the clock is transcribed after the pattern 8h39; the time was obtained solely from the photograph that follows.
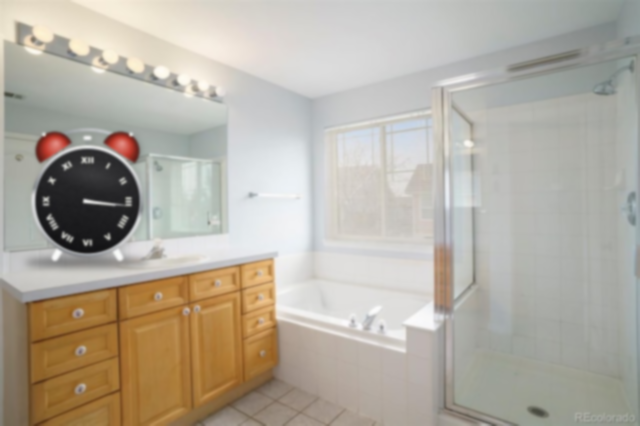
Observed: 3h16
